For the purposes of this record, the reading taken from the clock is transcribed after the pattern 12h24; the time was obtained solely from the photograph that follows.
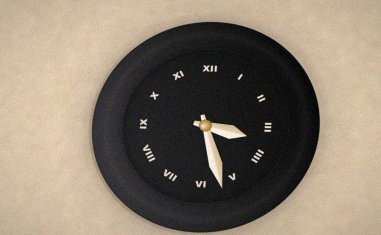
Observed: 3h27
